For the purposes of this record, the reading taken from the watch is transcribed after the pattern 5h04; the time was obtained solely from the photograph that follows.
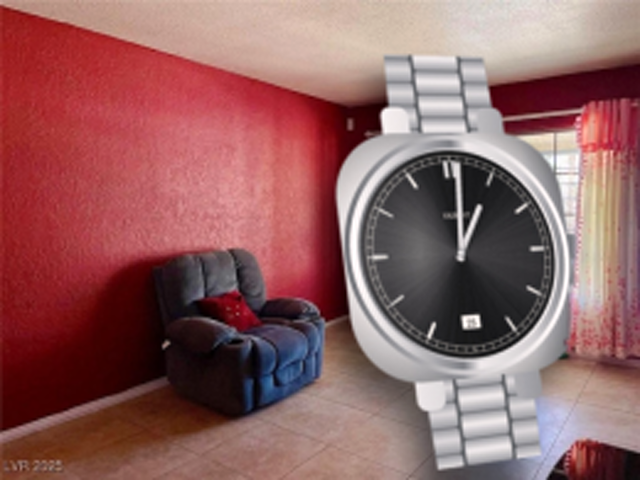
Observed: 1h01
